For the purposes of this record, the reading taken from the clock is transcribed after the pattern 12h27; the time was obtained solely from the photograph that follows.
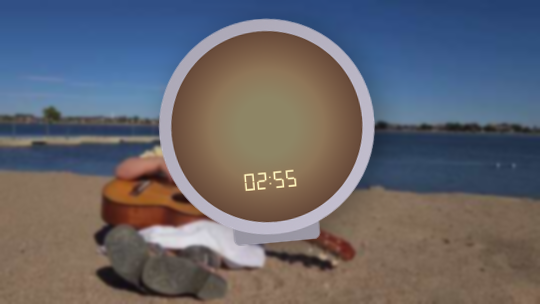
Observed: 2h55
